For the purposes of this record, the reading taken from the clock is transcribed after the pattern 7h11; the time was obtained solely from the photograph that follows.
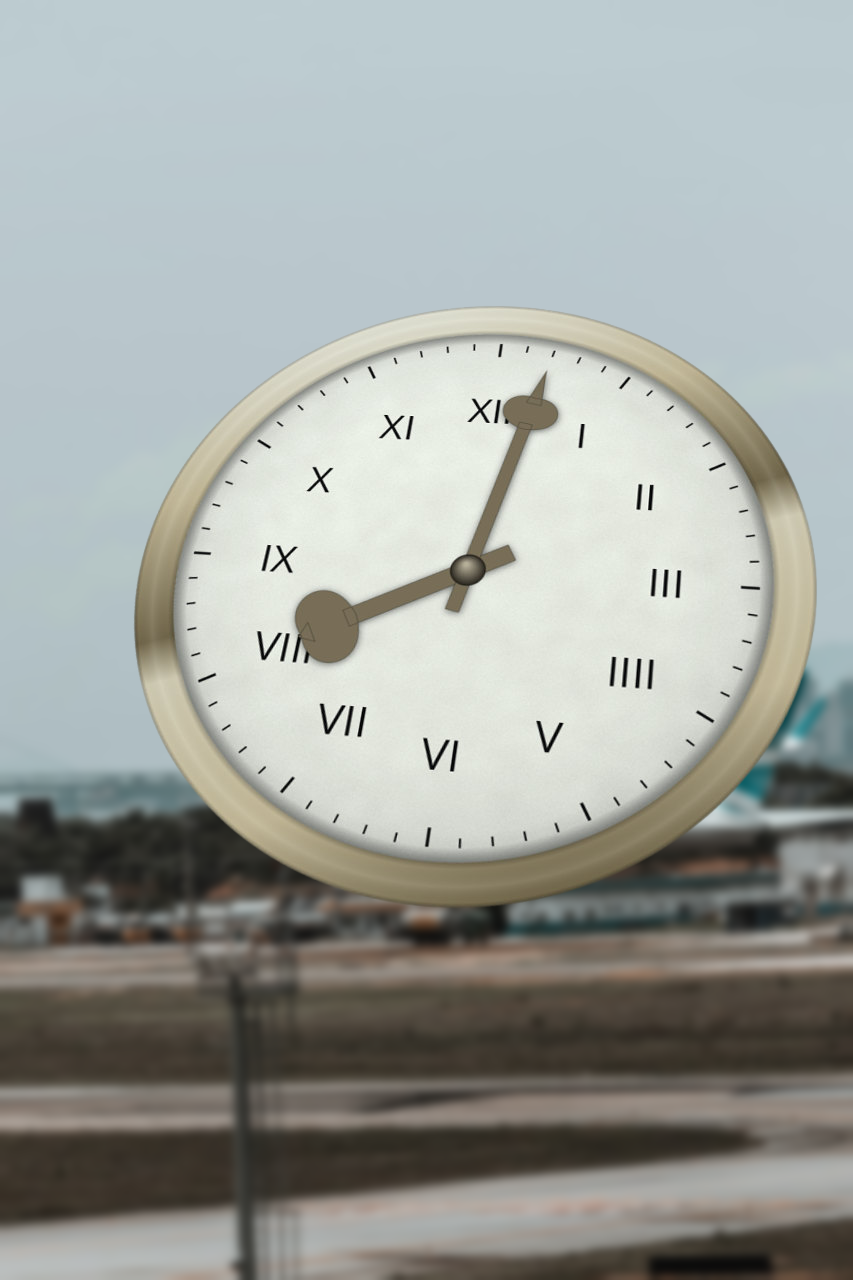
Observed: 8h02
